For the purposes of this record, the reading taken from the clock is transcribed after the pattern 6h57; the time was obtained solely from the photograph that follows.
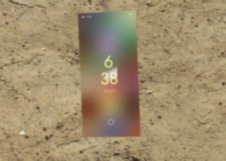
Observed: 6h38
